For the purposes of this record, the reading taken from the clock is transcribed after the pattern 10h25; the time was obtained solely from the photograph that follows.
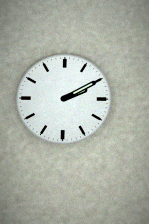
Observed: 2h10
